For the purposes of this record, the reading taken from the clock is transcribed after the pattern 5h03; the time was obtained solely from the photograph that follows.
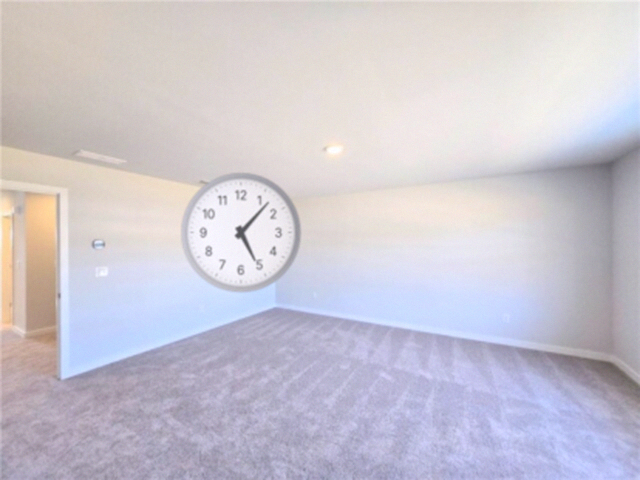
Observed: 5h07
